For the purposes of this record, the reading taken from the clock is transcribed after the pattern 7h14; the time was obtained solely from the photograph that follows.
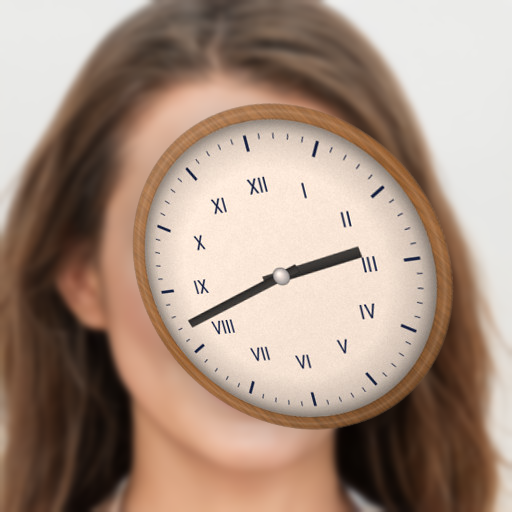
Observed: 2h42
